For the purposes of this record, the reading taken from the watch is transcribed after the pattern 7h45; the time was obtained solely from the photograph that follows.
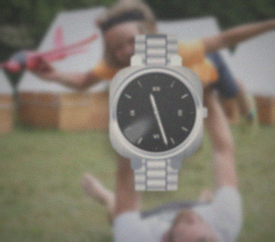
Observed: 11h27
